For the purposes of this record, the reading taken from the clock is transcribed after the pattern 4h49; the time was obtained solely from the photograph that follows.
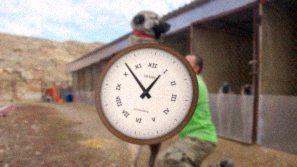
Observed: 12h52
